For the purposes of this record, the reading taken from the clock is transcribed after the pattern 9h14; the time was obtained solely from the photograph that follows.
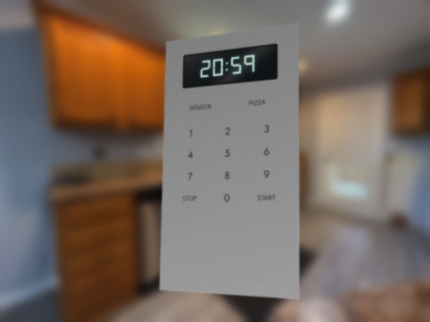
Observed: 20h59
